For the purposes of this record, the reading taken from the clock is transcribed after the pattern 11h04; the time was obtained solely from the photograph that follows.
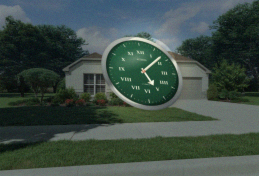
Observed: 5h08
